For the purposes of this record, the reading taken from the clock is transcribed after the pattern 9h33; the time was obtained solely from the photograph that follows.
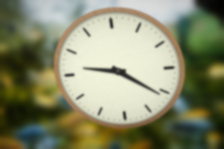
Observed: 9h21
